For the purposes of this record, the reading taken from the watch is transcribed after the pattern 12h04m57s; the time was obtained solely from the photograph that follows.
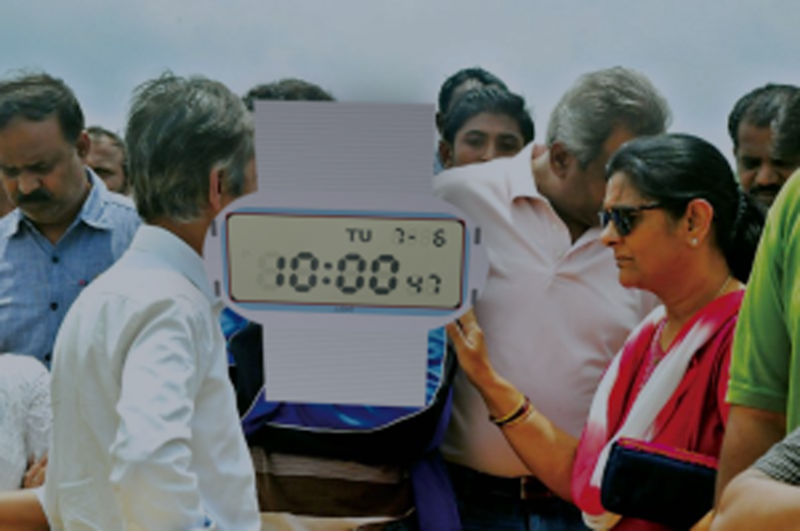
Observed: 10h00m47s
